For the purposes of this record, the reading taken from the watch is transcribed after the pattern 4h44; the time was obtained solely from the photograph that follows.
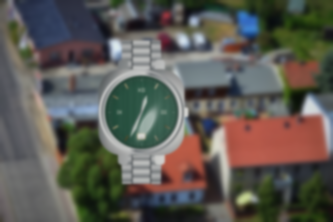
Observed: 12h34
